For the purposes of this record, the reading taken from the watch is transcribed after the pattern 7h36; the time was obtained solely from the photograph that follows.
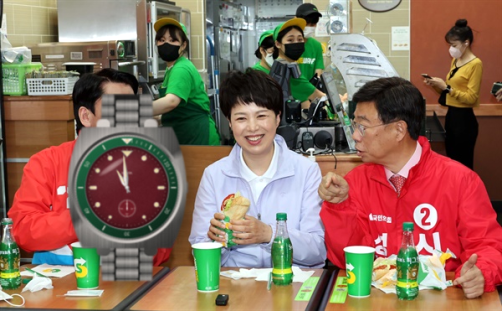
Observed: 10h59
